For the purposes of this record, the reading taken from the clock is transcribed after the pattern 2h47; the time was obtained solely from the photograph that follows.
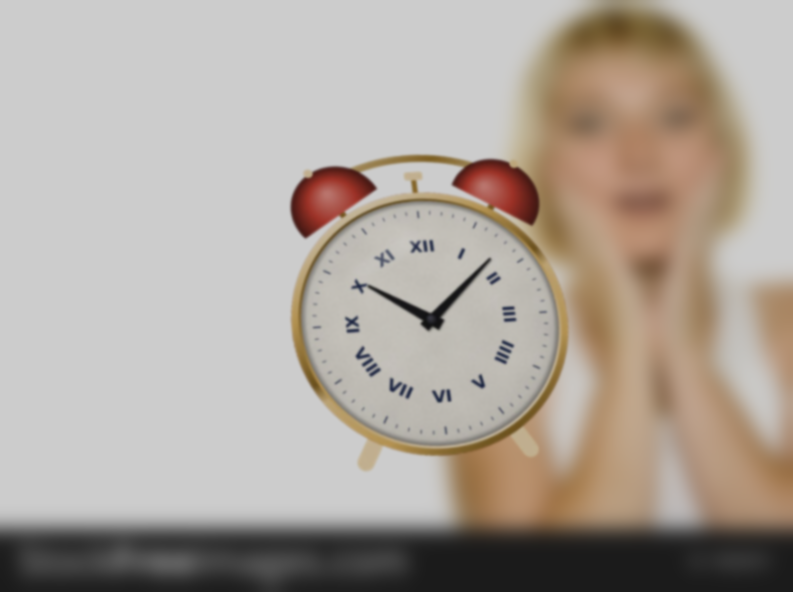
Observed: 10h08
